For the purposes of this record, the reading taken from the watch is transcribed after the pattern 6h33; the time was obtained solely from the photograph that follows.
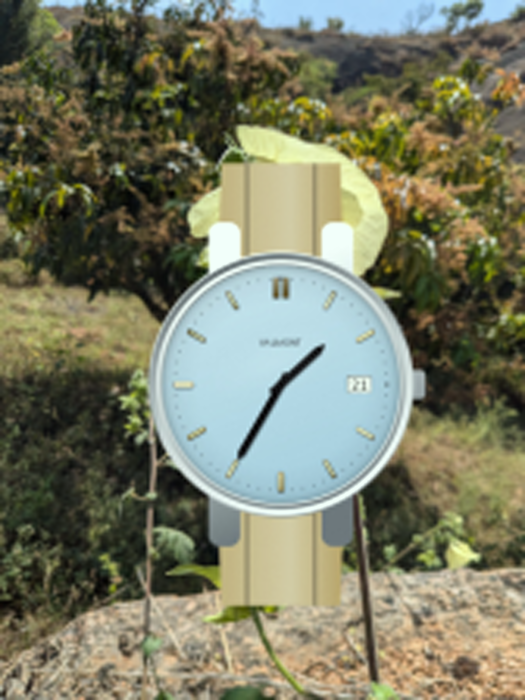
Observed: 1h35
